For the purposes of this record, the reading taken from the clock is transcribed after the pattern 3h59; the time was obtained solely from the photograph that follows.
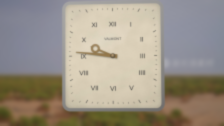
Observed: 9h46
